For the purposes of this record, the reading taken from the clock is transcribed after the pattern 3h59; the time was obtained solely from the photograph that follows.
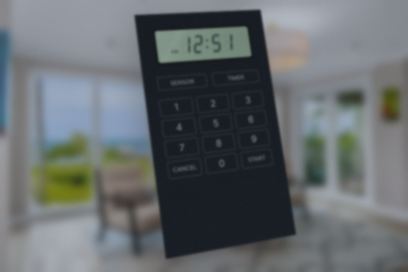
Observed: 12h51
